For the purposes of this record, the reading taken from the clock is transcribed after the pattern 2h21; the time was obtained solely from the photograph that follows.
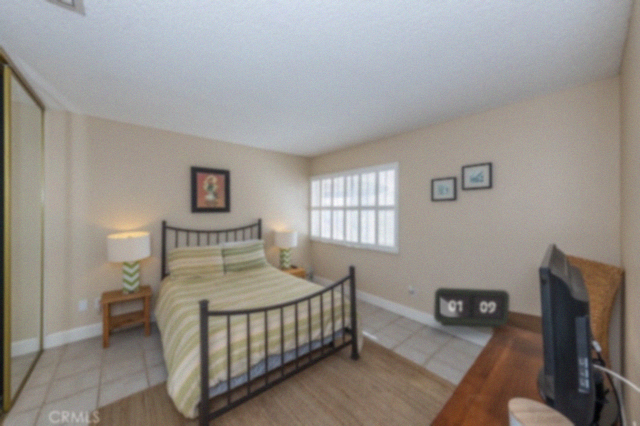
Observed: 1h09
